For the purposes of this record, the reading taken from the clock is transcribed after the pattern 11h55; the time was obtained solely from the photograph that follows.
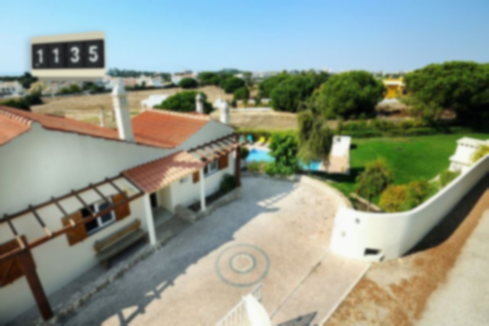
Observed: 11h35
